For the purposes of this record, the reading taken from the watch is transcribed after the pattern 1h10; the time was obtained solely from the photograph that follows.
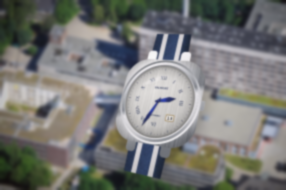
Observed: 2h34
